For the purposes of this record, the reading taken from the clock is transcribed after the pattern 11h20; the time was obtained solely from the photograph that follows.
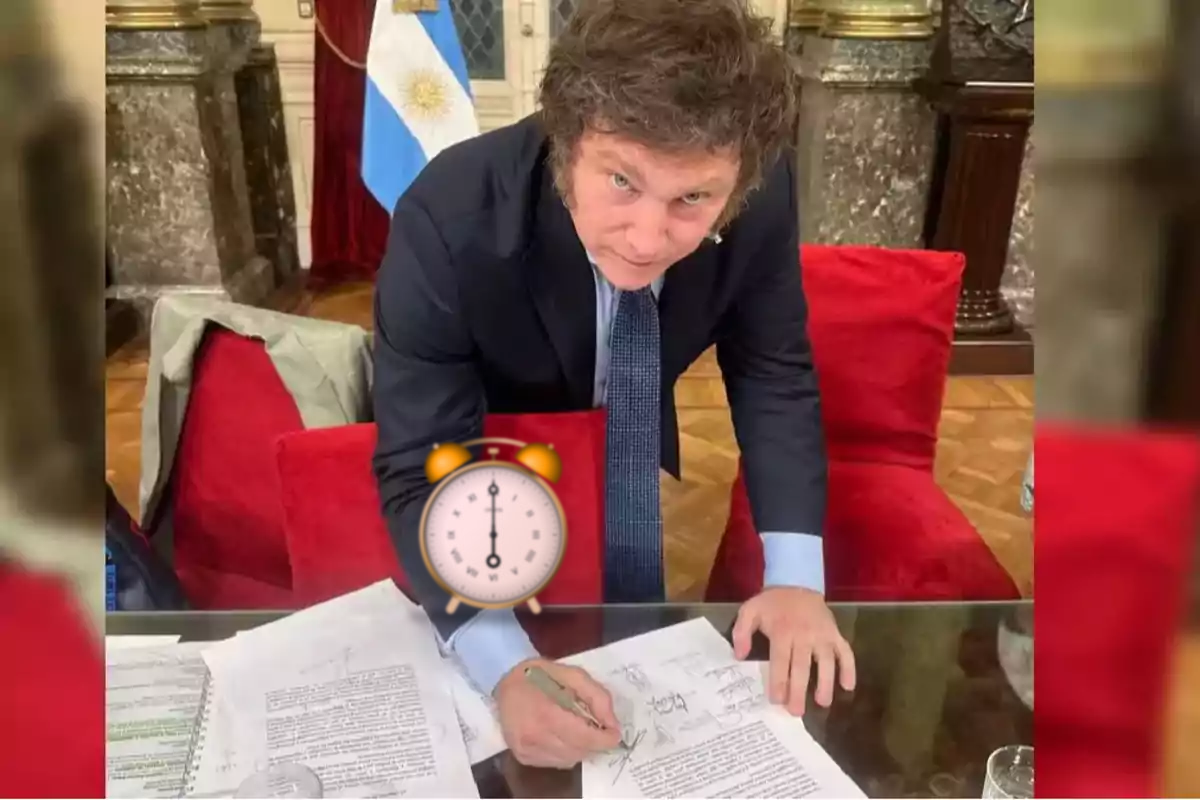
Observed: 6h00
